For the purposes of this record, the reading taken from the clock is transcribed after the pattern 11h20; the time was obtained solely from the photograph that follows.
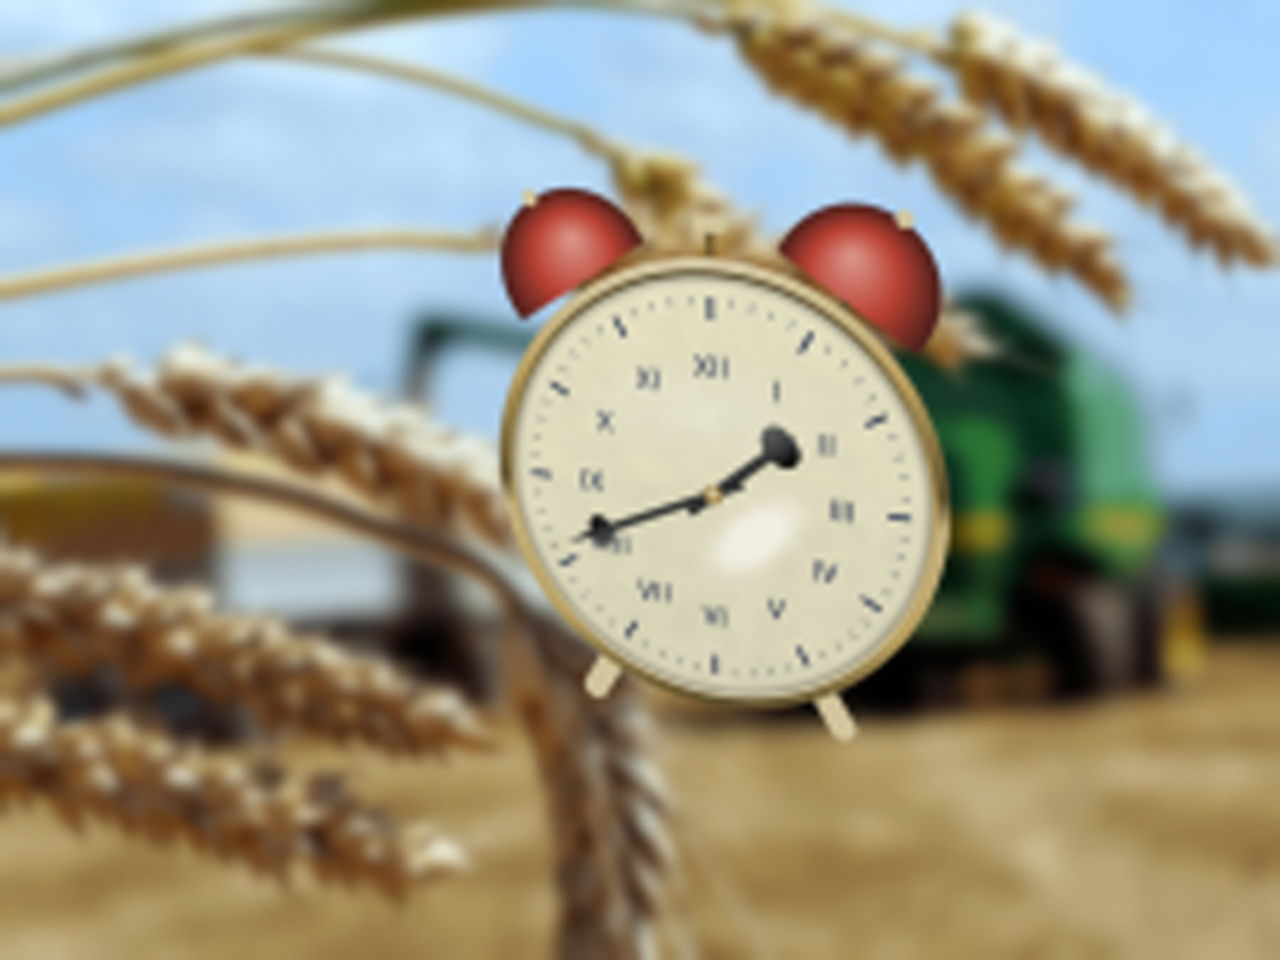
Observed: 1h41
